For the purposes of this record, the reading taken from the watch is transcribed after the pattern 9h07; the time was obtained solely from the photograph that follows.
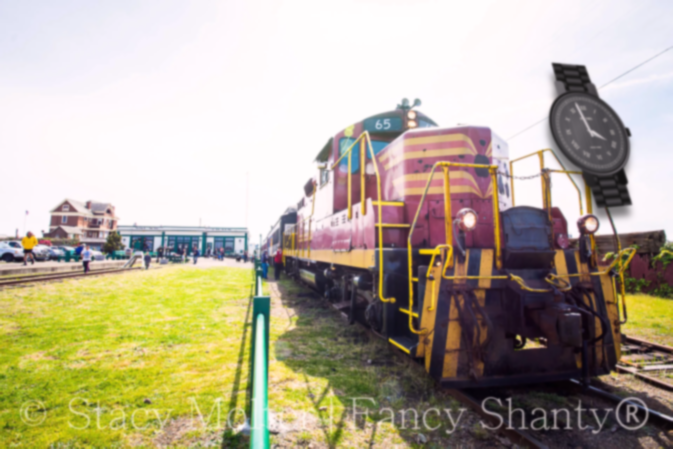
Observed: 3h58
